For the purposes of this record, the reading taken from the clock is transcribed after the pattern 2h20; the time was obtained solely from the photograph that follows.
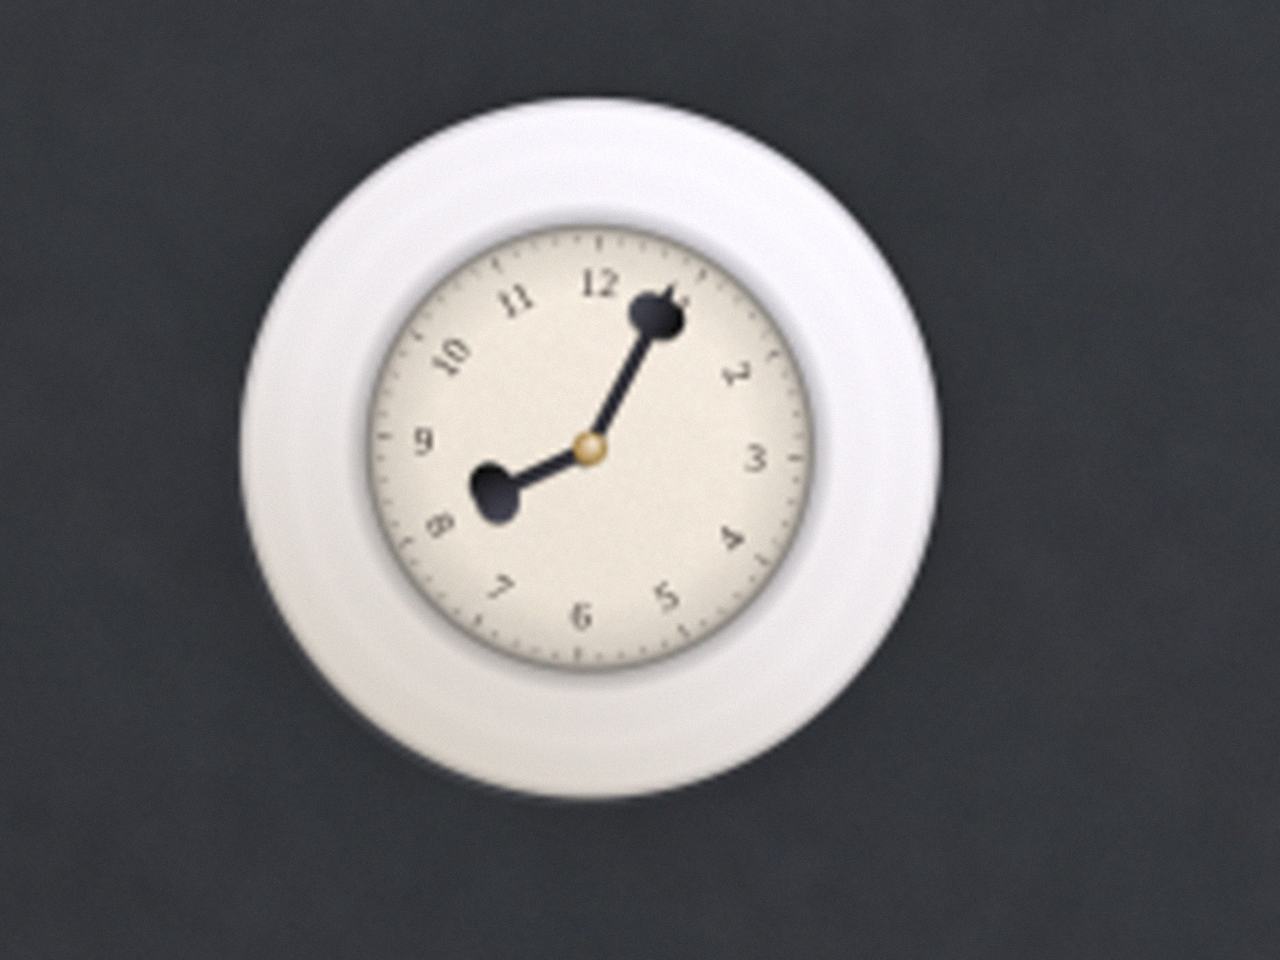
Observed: 8h04
